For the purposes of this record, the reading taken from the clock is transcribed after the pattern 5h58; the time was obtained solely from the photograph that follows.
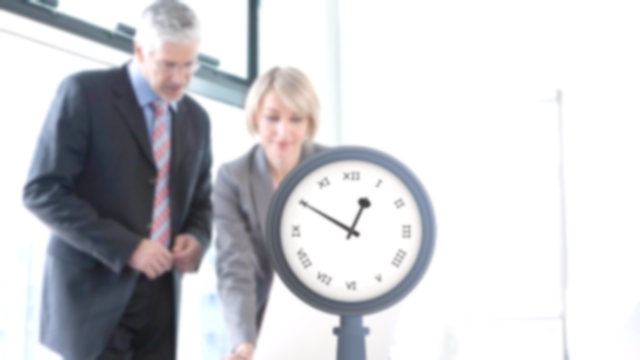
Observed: 12h50
